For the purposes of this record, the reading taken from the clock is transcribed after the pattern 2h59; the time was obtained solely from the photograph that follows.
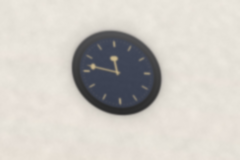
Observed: 11h47
